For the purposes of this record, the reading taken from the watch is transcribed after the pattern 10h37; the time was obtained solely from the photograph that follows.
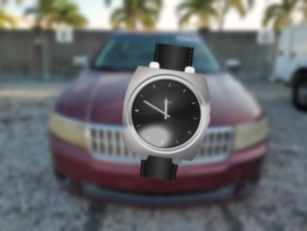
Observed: 11h49
